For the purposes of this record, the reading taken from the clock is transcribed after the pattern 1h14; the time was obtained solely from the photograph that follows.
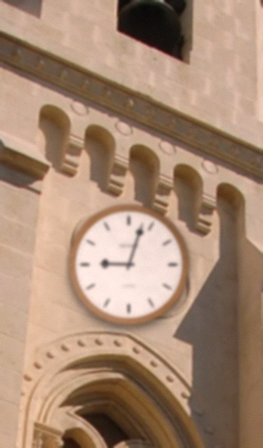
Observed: 9h03
